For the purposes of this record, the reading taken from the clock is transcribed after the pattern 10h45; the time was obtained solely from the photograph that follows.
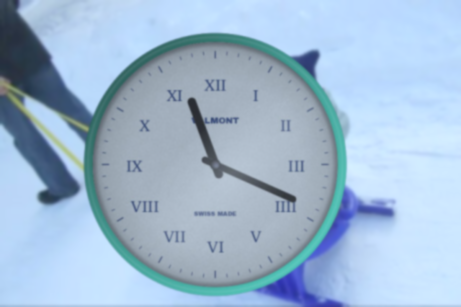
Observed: 11h19
